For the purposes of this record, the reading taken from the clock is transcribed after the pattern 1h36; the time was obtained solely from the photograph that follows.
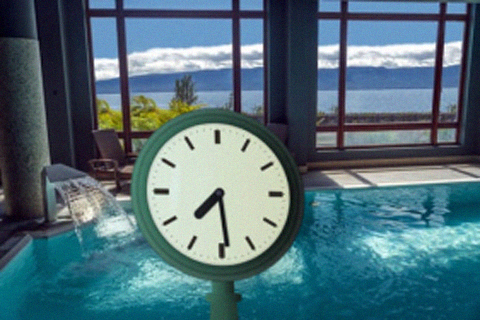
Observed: 7h29
